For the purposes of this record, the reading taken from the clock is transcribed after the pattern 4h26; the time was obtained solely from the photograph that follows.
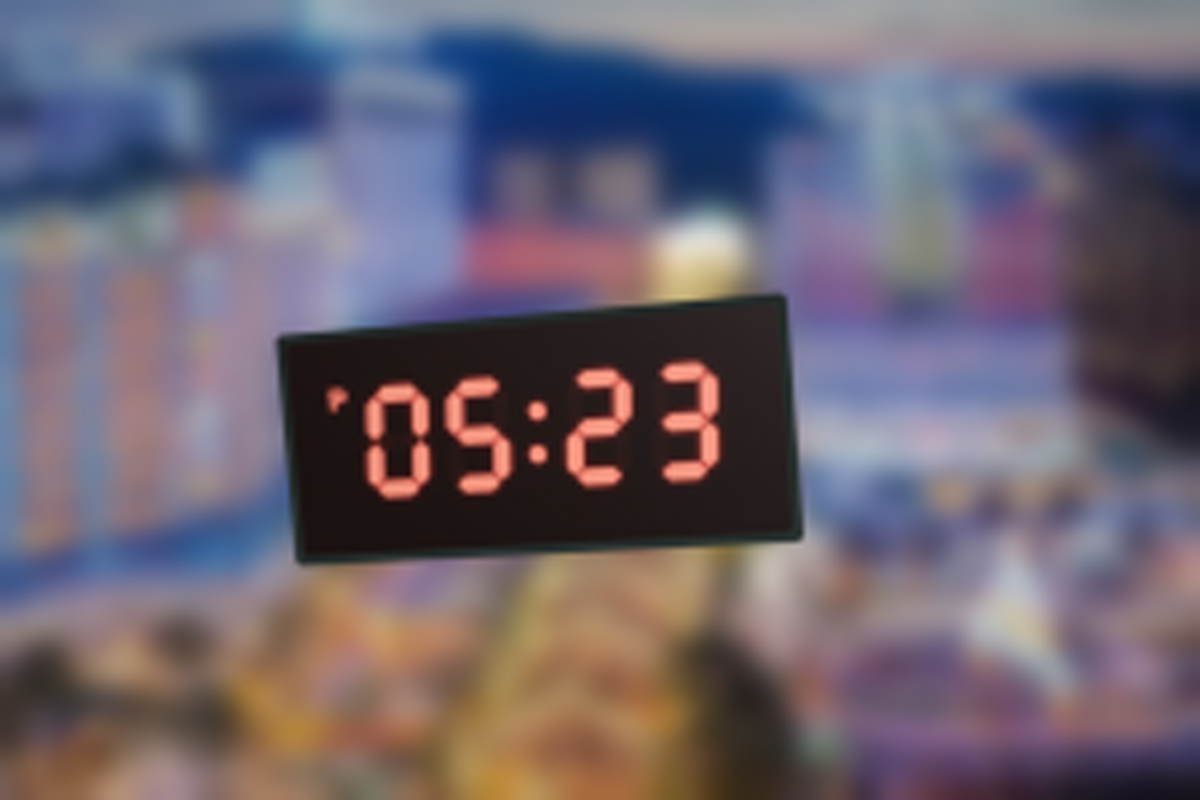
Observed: 5h23
